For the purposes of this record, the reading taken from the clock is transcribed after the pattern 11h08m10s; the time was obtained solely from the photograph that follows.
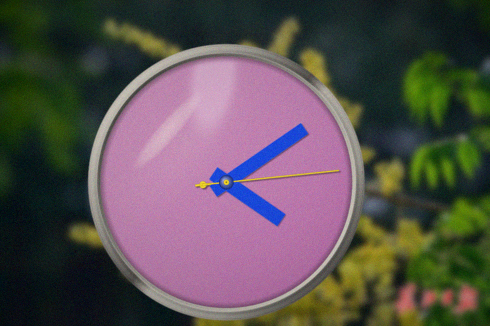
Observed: 4h09m14s
